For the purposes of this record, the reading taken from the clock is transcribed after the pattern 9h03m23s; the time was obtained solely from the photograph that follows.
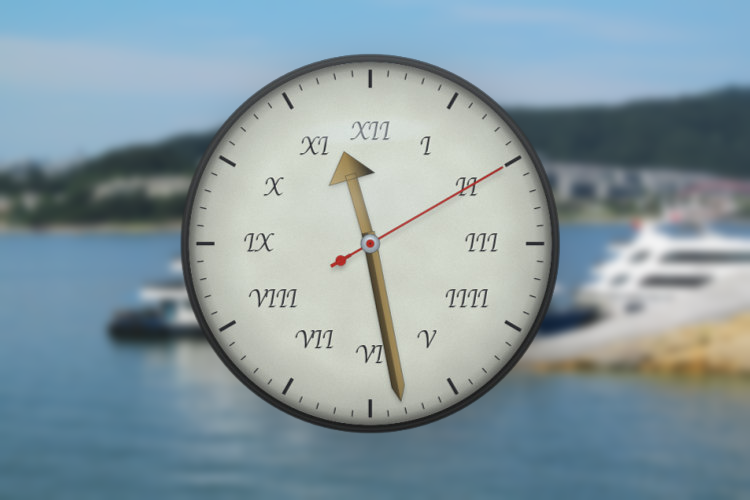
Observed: 11h28m10s
